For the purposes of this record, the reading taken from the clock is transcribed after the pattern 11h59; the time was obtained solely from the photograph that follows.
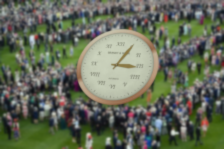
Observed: 3h05
